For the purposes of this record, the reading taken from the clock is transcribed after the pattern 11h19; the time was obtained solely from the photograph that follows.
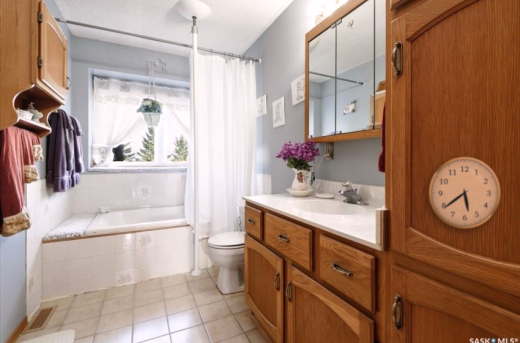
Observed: 5h39
